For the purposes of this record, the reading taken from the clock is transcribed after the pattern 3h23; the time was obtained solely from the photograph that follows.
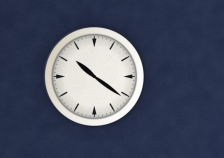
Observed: 10h21
